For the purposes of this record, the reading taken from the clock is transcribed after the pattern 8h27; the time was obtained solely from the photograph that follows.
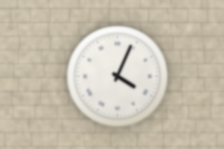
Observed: 4h04
